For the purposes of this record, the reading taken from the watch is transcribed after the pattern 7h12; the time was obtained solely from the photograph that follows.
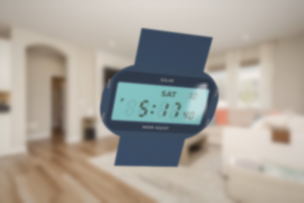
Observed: 5h17
